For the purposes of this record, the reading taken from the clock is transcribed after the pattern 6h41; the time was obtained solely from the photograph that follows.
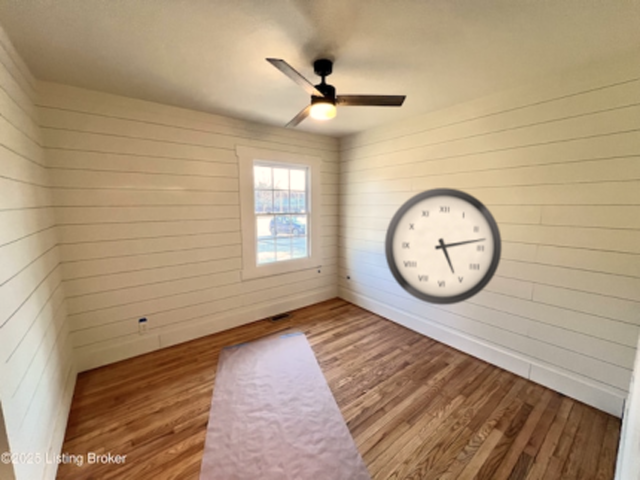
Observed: 5h13
